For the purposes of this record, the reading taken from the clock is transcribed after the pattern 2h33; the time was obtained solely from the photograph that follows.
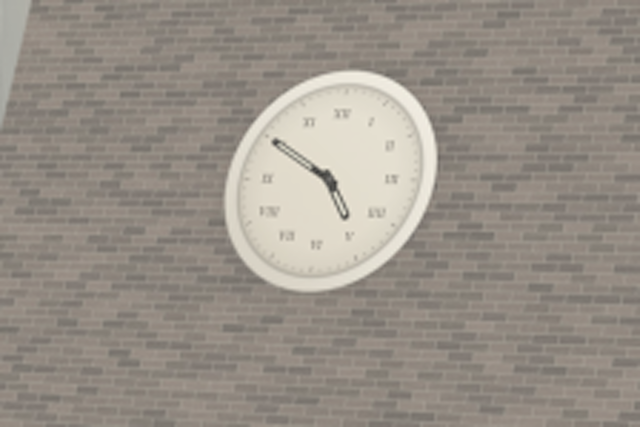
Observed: 4h50
